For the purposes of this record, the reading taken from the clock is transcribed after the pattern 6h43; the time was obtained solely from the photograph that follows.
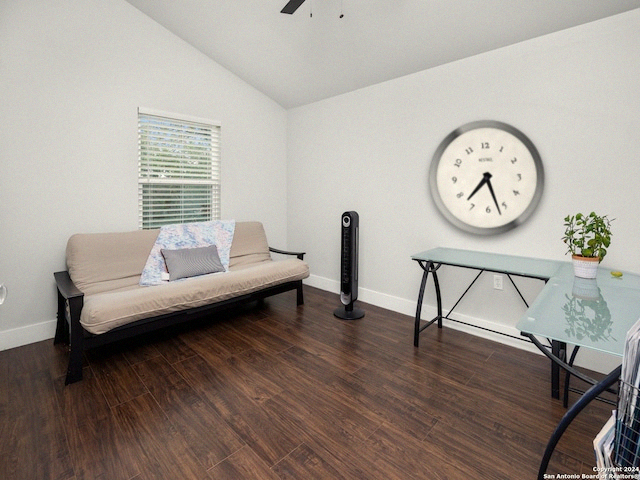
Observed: 7h27
